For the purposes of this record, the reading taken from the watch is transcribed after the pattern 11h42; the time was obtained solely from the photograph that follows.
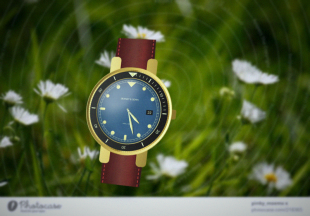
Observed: 4h27
